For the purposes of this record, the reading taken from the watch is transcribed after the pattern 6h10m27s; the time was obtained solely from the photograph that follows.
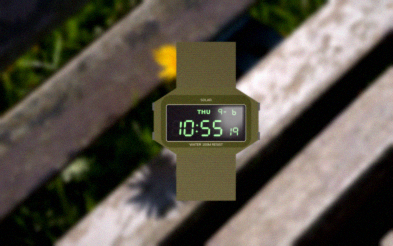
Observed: 10h55m19s
